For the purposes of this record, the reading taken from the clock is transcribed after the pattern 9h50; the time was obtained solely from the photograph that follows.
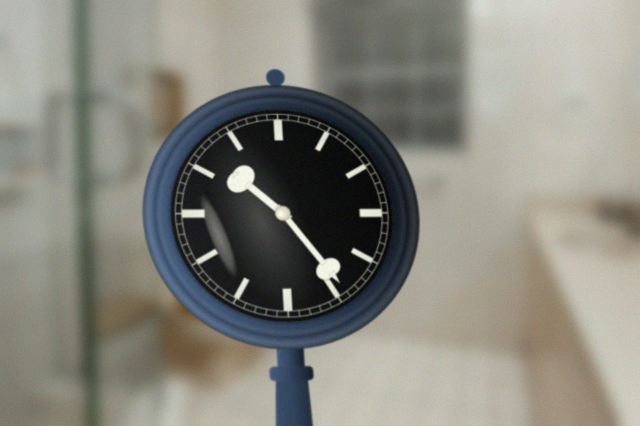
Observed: 10h24
